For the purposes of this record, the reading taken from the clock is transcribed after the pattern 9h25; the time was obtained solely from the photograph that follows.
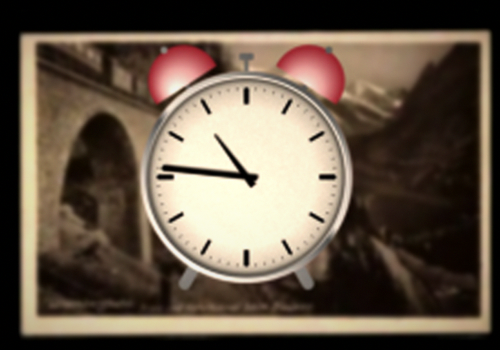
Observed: 10h46
